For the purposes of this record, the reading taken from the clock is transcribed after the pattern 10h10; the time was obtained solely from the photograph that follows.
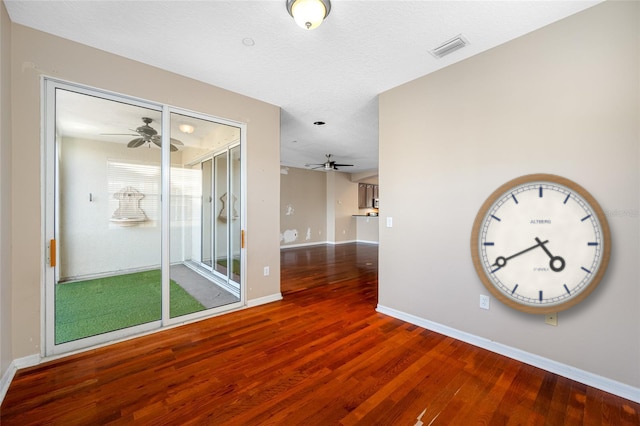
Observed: 4h41
